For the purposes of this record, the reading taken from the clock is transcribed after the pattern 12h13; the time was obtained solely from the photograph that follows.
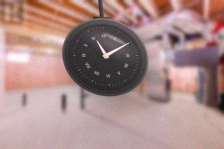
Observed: 11h10
